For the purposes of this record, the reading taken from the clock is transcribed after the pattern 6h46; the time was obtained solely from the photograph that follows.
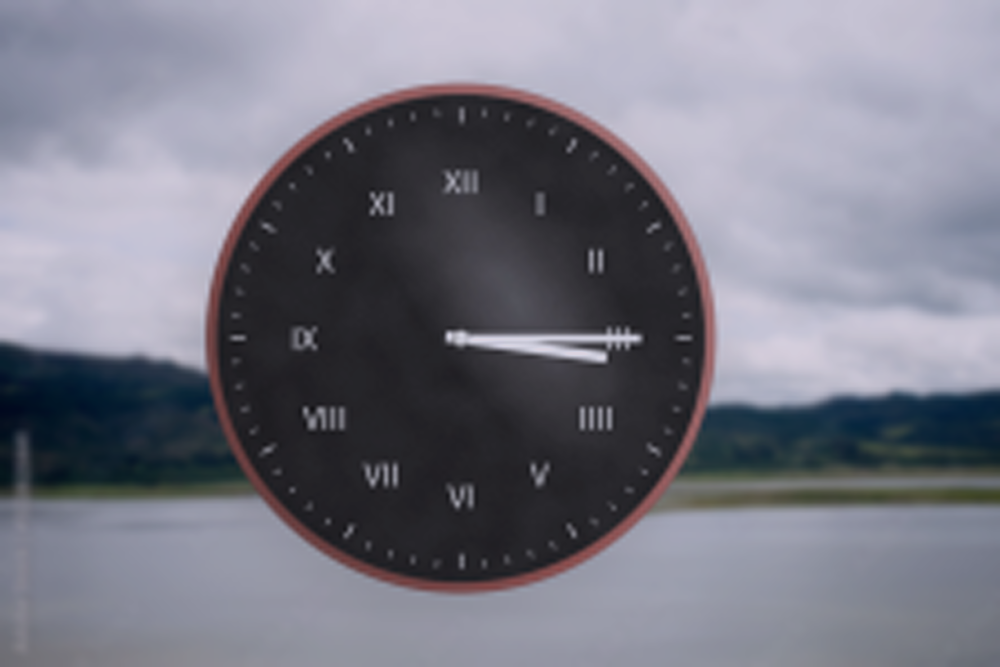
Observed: 3h15
